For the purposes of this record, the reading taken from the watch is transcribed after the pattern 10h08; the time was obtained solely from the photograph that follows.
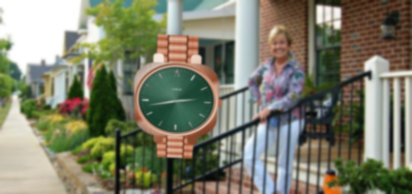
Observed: 2h43
